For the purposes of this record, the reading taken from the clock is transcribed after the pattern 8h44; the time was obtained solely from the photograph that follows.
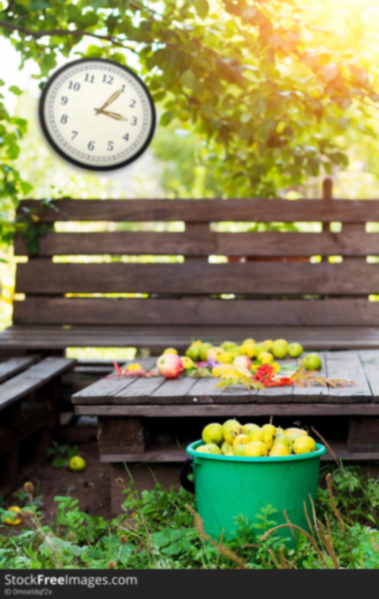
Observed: 3h05
